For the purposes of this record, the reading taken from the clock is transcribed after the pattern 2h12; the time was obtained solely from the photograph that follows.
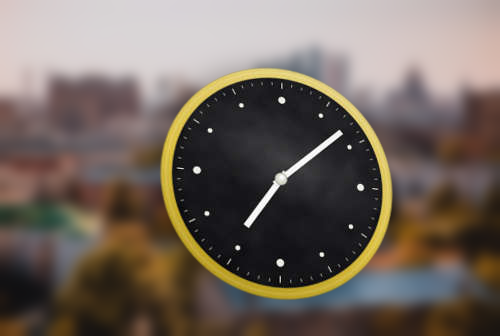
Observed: 7h08
